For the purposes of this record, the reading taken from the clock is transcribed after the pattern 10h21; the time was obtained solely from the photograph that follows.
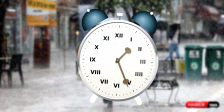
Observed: 1h26
